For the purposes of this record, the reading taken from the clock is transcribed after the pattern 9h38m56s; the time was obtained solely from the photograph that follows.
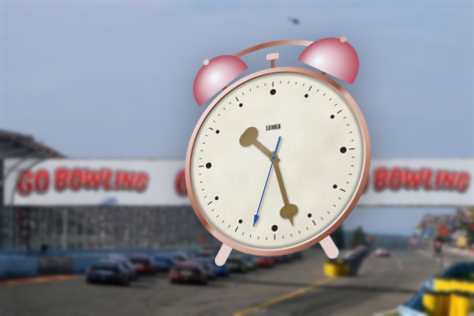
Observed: 10h27m33s
